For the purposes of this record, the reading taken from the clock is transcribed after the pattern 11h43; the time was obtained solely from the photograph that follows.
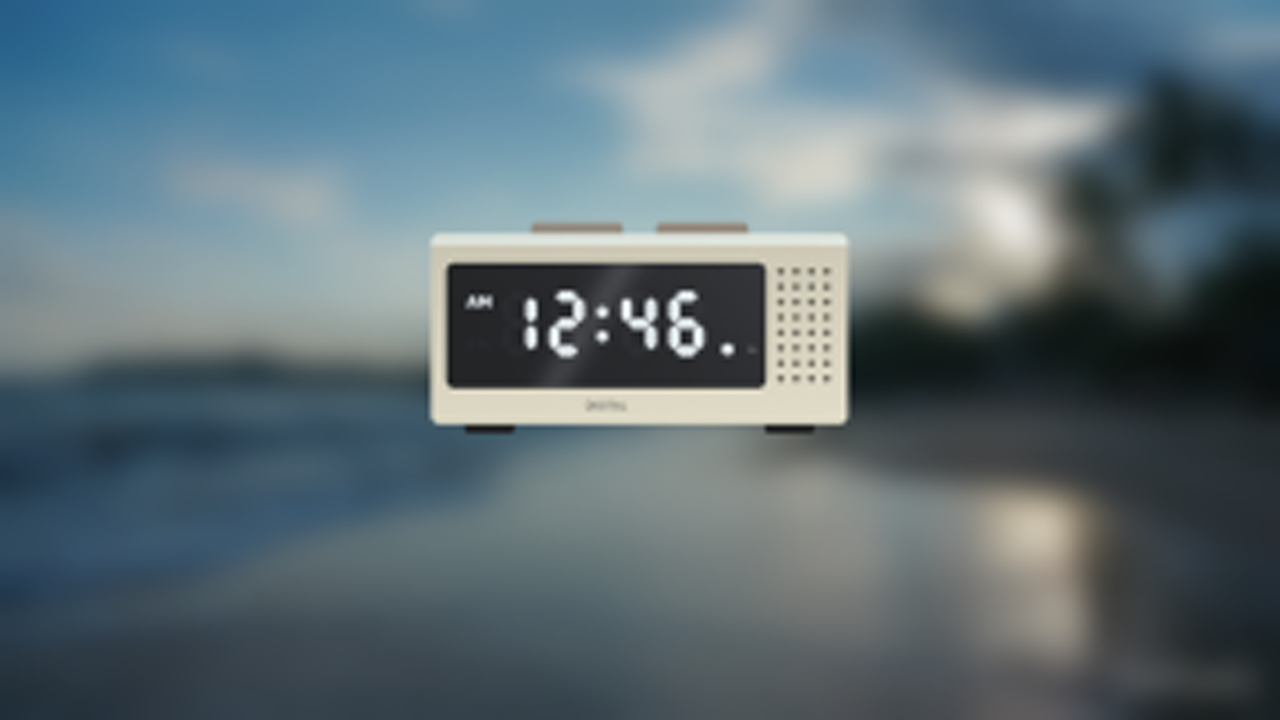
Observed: 12h46
